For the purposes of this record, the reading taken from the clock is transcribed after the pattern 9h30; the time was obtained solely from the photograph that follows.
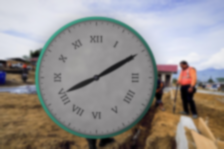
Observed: 8h10
